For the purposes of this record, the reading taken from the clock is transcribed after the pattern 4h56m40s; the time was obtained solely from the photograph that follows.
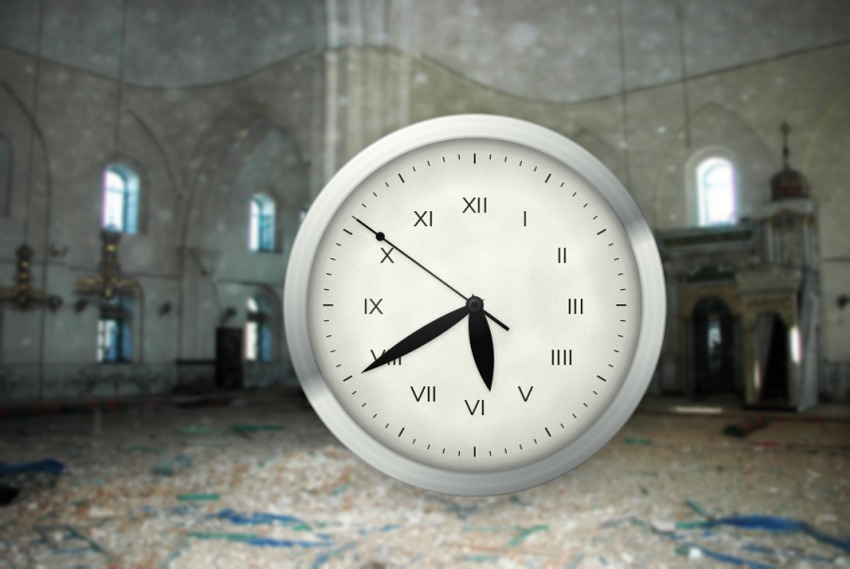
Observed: 5h39m51s
